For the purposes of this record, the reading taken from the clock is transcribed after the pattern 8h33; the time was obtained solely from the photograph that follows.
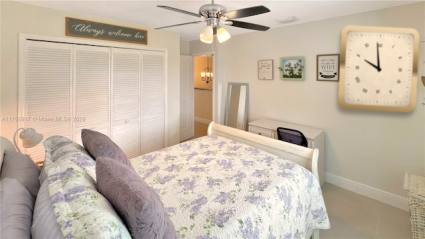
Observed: 9h59
